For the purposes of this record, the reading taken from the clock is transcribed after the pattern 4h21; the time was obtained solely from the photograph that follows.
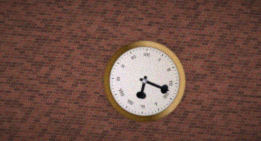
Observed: 6h18
